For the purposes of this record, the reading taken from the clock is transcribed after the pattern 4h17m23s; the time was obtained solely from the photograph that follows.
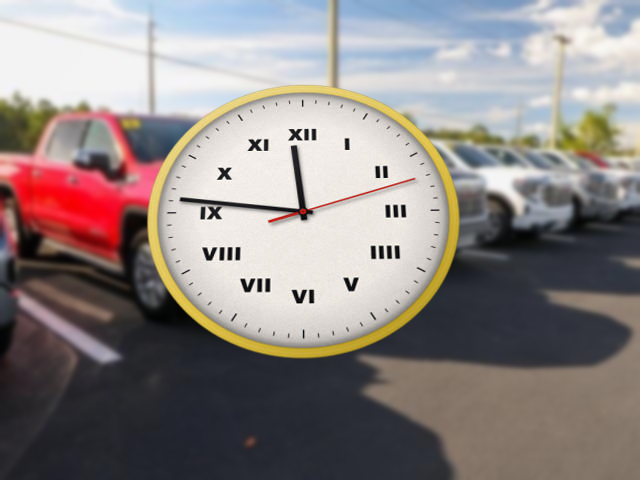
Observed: 11h46m12s
